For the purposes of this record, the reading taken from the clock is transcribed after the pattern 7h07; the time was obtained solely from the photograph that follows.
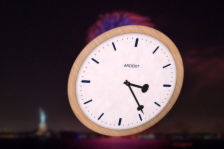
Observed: 3h24
